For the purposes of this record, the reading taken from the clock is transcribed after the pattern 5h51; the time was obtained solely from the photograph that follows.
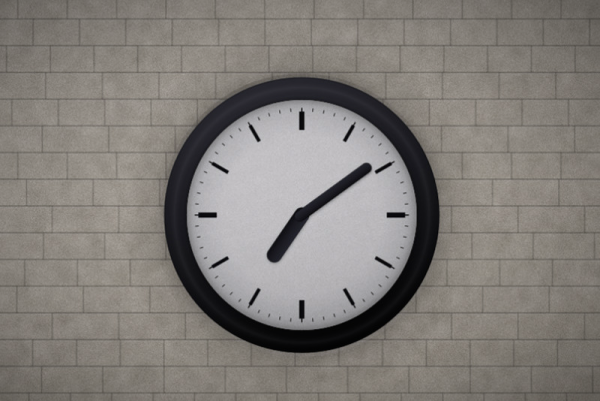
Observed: 7h09
